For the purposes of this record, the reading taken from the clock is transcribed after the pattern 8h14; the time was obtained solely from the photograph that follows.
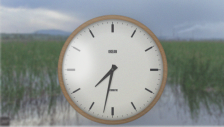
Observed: 7h32
